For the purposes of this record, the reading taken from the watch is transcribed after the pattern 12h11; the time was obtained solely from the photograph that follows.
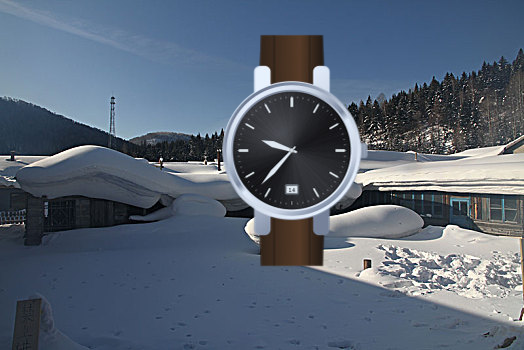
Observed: 9h37
